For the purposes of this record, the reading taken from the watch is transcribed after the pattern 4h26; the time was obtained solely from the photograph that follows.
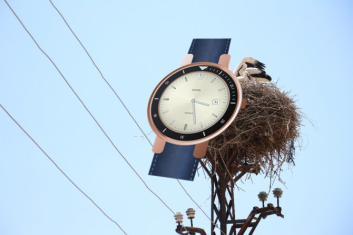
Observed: 3h27
